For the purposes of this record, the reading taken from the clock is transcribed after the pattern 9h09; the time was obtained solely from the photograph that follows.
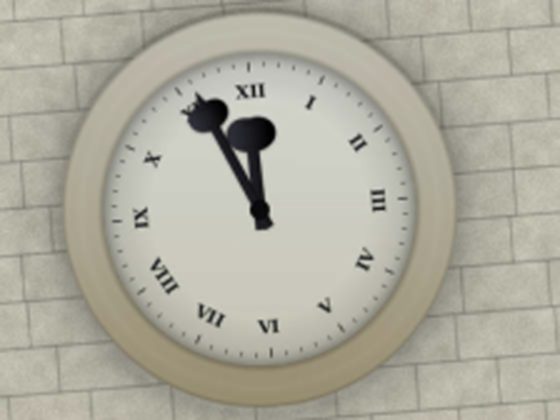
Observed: 11h56
